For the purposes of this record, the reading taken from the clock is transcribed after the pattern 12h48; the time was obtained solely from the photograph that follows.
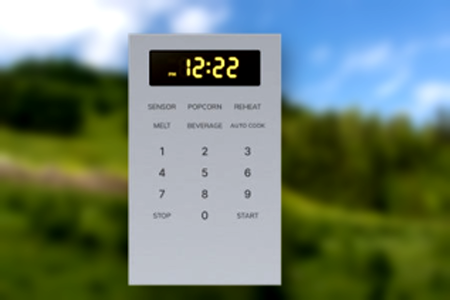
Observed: 12h22
